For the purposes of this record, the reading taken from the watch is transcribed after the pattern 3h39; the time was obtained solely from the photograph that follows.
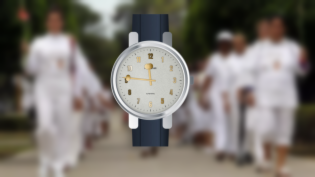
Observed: 11h46
